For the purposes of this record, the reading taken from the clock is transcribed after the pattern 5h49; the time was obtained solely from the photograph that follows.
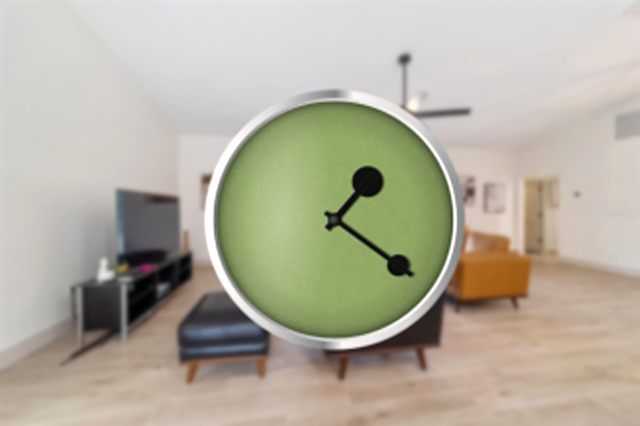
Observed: 1h21
